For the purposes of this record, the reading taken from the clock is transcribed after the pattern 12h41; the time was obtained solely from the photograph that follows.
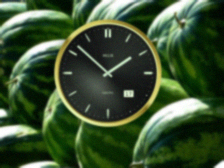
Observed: 1h52
